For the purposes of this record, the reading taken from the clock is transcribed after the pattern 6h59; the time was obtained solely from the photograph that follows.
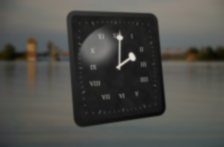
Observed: 2h01
